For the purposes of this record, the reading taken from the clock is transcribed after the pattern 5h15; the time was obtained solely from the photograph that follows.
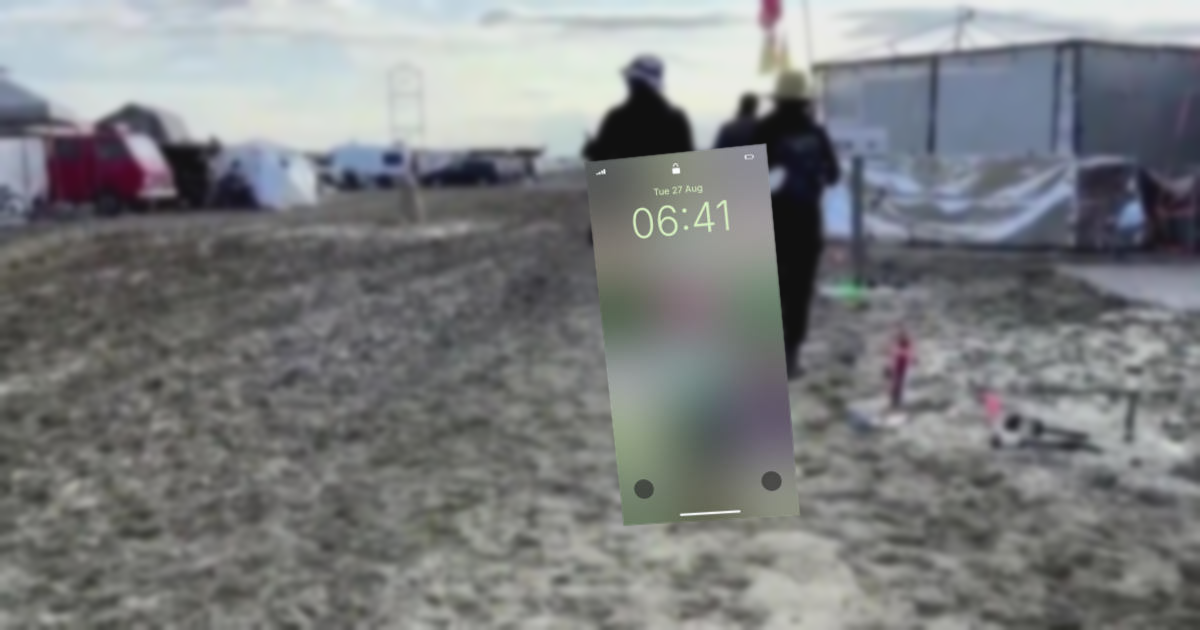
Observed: 6h41
